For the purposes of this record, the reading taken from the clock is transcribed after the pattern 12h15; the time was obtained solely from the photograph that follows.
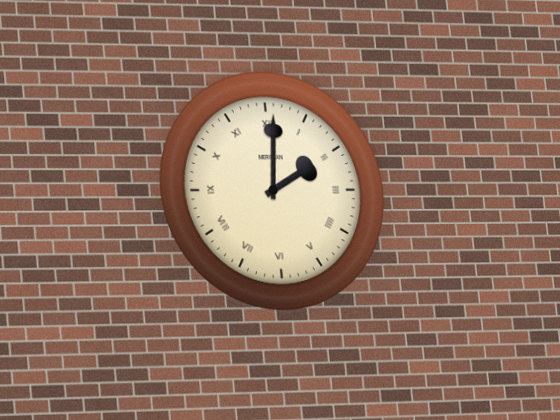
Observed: 2h01
